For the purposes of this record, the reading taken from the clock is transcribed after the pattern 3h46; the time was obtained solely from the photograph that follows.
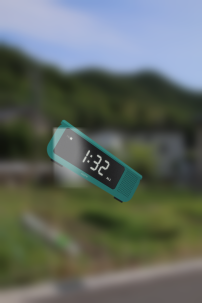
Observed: 1h32
